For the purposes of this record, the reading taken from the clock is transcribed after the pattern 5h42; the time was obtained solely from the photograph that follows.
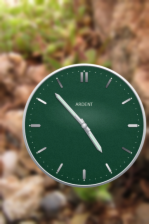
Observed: 4h53
